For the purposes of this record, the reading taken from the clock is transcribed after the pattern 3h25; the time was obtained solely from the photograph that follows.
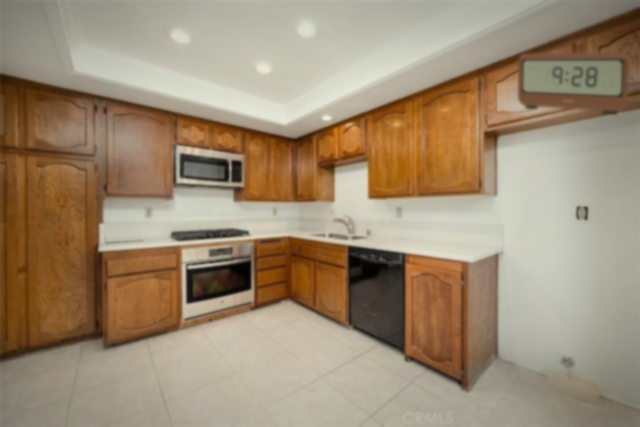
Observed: 9h28
